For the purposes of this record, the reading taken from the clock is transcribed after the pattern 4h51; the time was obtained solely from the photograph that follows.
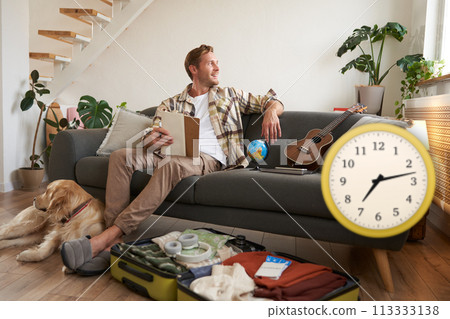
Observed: 7h13
